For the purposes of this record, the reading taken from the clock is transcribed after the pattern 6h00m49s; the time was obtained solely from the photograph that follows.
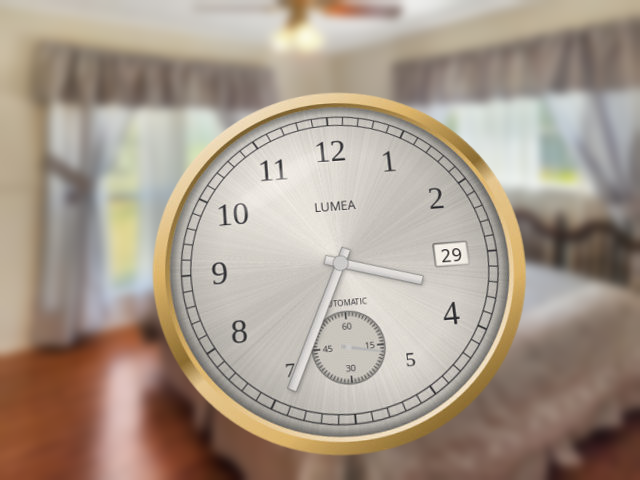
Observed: 3h34m17s
